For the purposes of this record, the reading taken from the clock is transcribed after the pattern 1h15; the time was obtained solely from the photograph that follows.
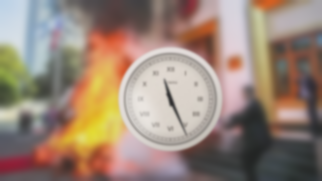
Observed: 11h26
